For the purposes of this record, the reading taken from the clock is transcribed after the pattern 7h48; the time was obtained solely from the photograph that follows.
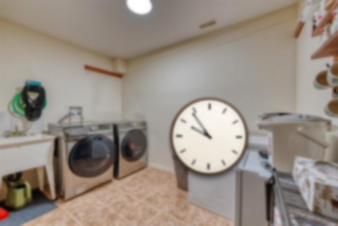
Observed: 9h54
